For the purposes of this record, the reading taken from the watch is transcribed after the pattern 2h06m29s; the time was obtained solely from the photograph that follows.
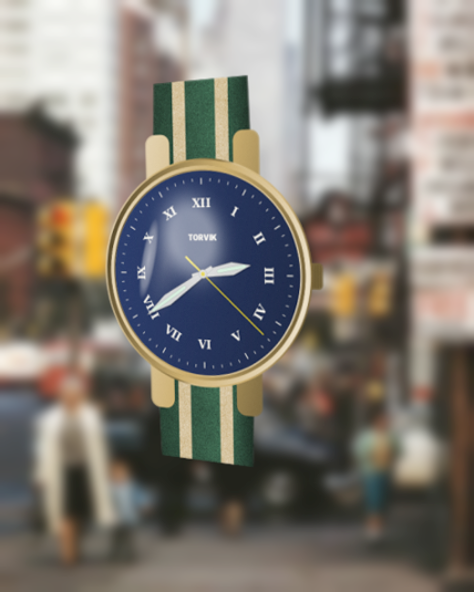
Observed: 2h39m22s
